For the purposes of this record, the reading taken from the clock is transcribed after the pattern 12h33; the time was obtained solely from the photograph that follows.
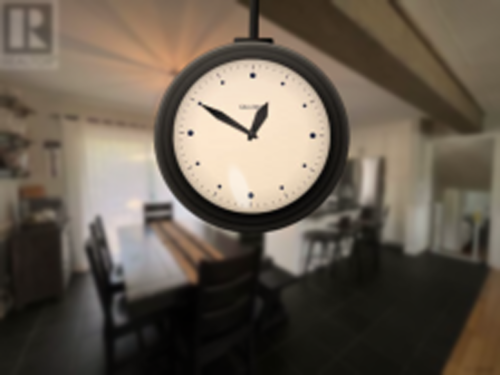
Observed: 12h50
